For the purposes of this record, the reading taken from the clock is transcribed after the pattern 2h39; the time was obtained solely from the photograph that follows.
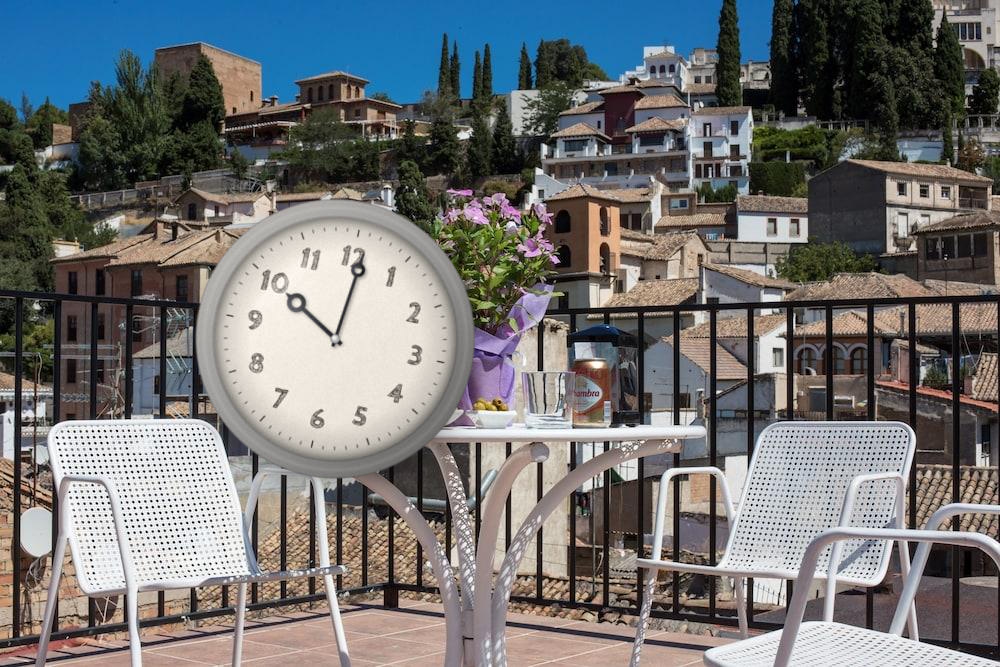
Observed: 10h01
